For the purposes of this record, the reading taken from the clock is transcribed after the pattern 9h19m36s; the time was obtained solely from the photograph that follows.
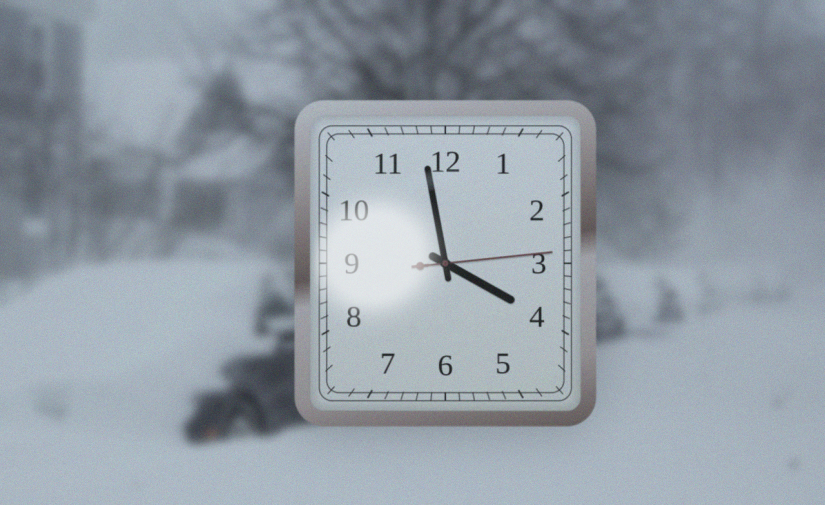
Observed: 3h58m14s
